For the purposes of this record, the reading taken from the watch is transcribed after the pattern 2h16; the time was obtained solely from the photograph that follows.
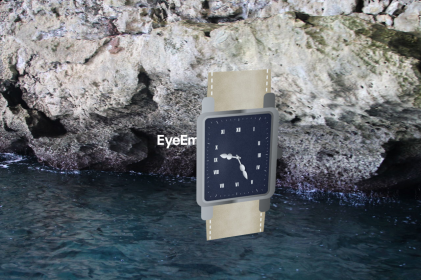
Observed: 9h26
